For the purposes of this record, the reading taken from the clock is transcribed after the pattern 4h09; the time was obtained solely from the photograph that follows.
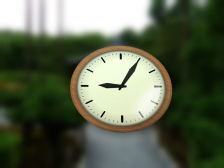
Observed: 9h05
